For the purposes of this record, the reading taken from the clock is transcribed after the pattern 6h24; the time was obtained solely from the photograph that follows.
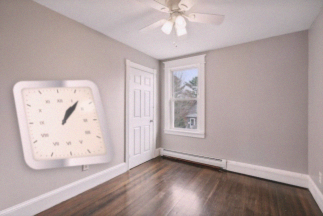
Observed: 1h07
